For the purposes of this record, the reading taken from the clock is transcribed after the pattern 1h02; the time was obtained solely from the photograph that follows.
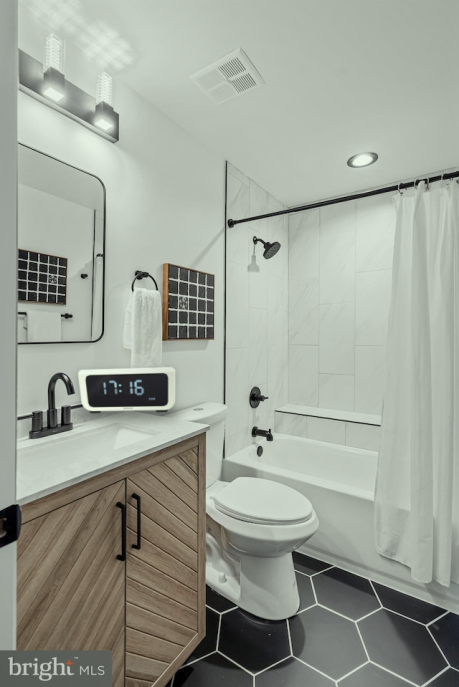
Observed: 17h16
